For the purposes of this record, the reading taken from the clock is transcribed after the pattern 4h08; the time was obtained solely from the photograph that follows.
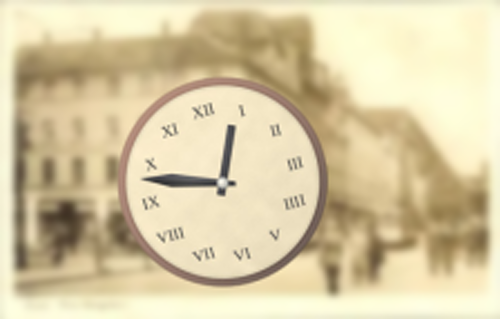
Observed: 12h48
